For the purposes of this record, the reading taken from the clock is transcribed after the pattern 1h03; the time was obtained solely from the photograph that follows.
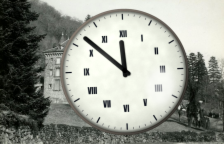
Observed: 11h52
